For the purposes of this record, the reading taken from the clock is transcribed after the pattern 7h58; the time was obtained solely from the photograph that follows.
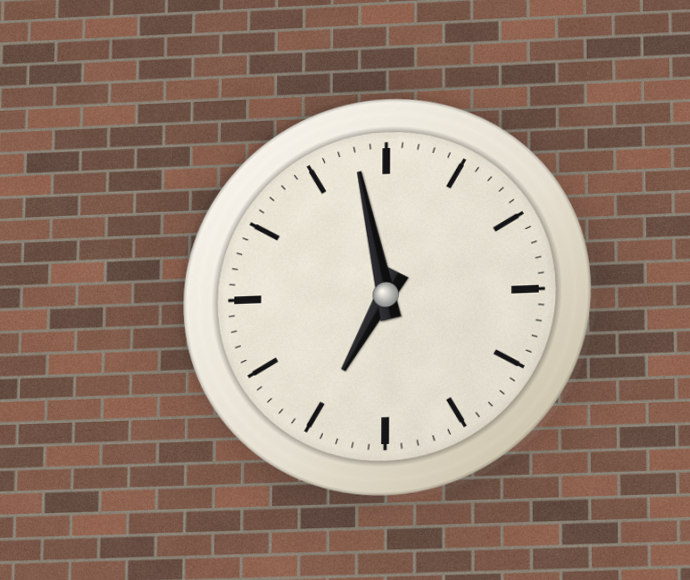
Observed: 6h58
